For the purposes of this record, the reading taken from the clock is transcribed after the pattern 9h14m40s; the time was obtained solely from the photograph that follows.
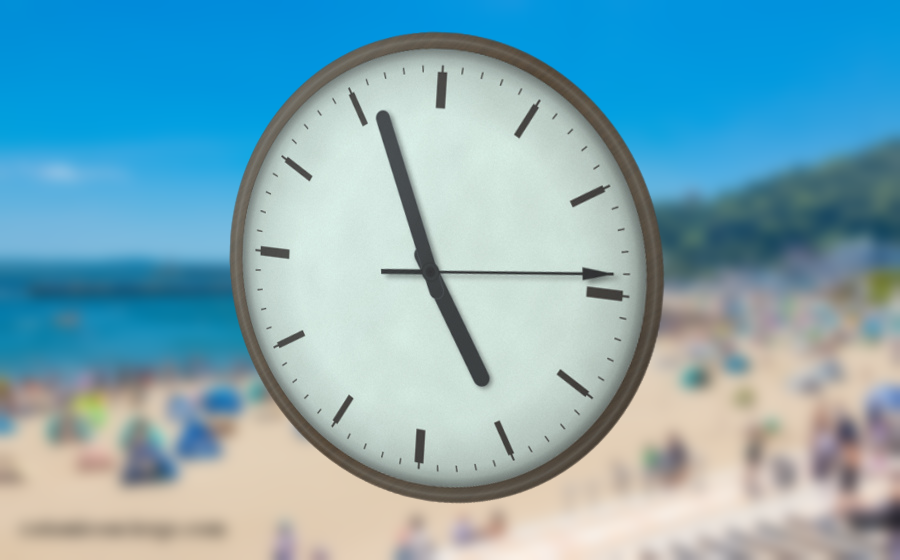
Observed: 4h56m14s
